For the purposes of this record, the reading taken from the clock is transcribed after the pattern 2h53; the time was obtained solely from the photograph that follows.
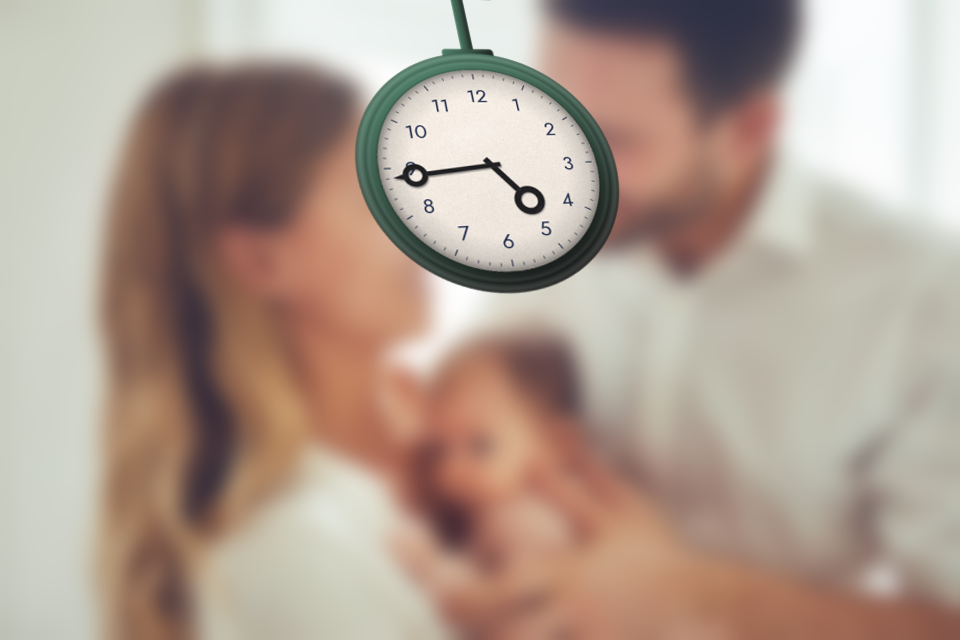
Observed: 4h44
